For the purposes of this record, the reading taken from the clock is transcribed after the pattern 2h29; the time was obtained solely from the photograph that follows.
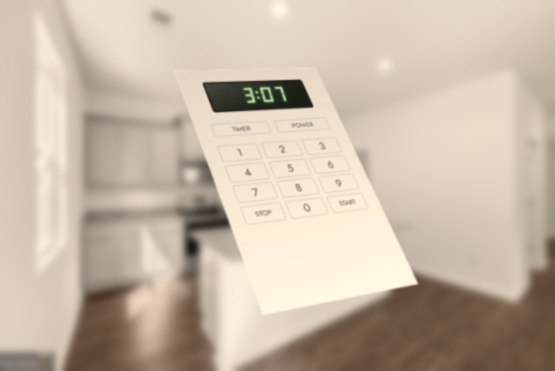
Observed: 3h07
